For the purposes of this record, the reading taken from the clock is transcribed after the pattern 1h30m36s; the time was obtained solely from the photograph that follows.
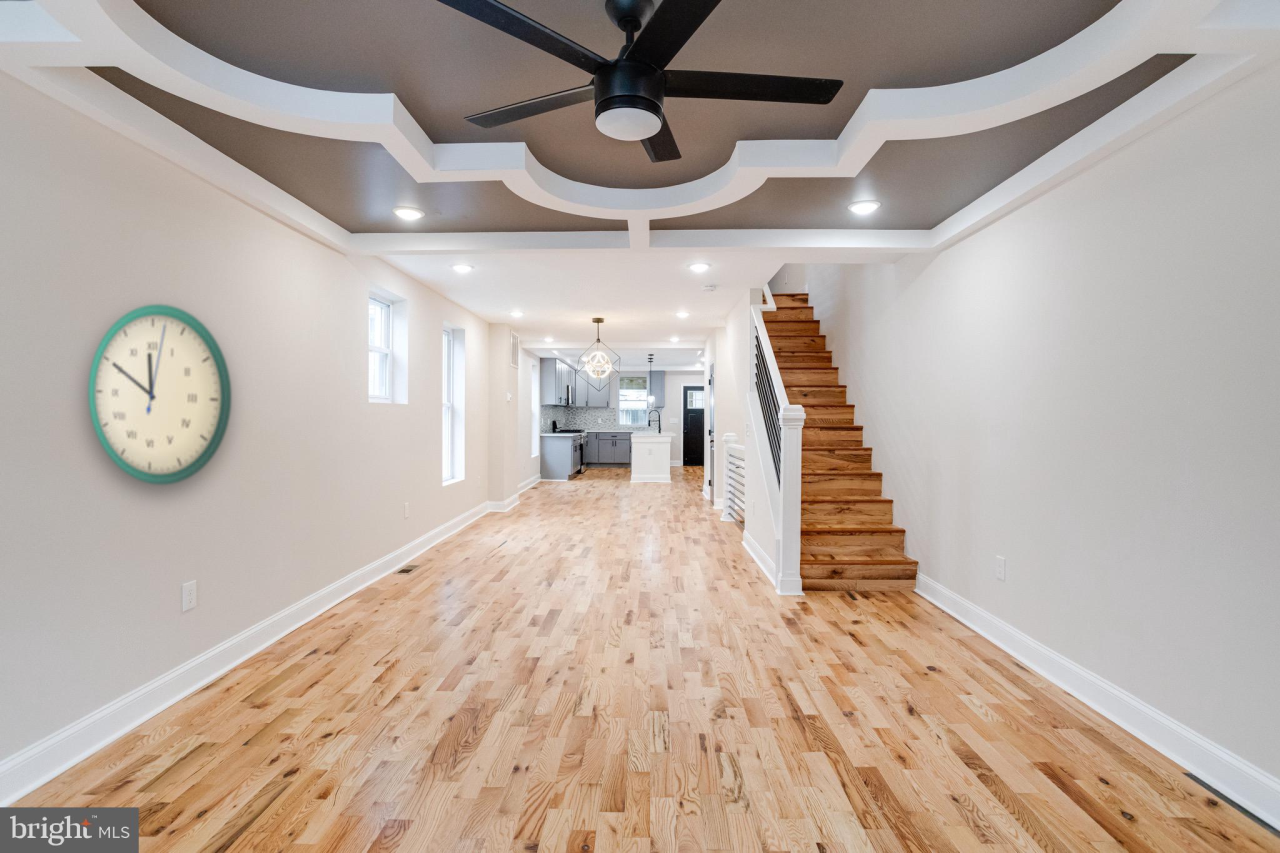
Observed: 11h50m02s
